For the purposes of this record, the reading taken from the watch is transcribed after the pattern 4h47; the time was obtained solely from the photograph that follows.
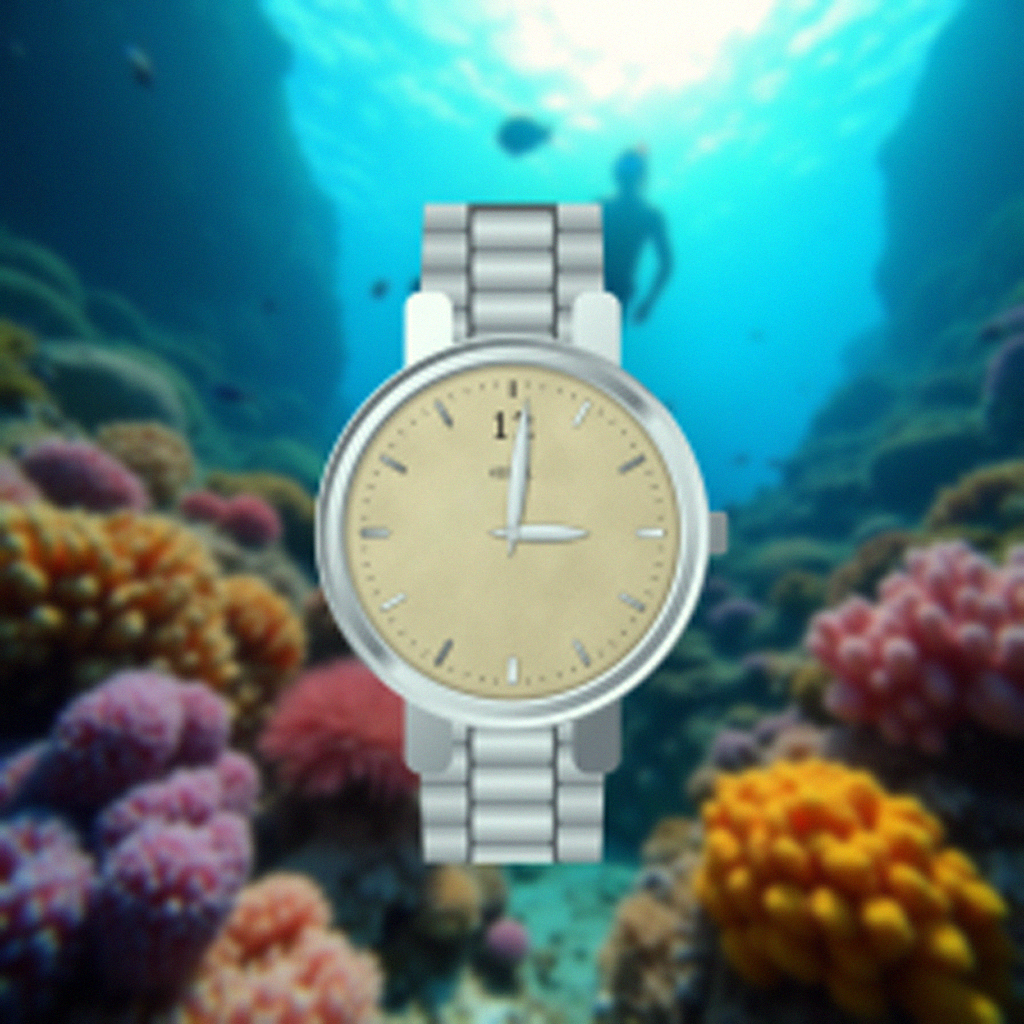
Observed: 3h01
